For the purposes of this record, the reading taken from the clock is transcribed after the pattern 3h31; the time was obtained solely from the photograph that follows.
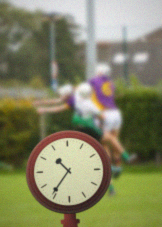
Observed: 10h36
